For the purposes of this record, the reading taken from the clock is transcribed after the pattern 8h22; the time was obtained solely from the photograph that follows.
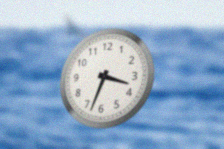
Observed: 3h33
